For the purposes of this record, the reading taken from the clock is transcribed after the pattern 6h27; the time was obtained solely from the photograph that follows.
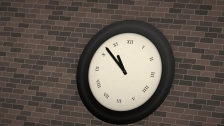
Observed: 10h52
